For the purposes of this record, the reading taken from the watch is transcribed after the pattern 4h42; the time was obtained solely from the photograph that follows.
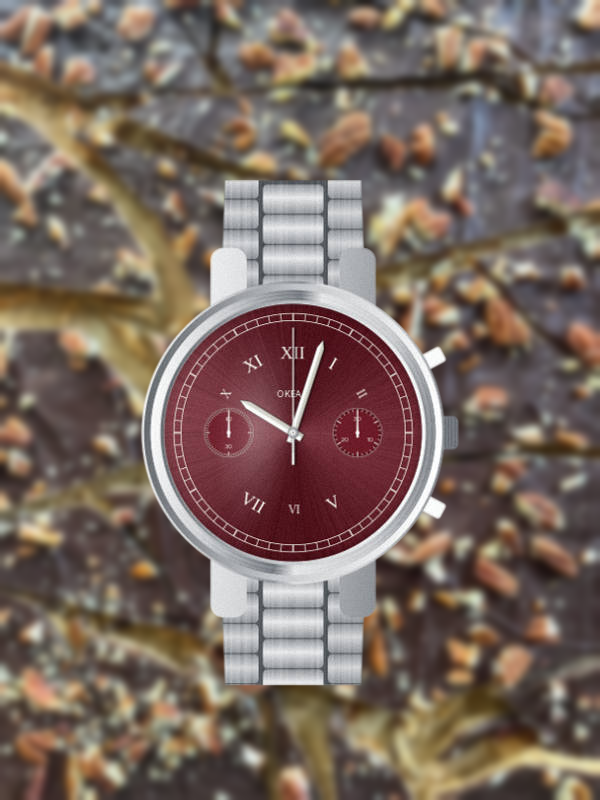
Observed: 10h03
